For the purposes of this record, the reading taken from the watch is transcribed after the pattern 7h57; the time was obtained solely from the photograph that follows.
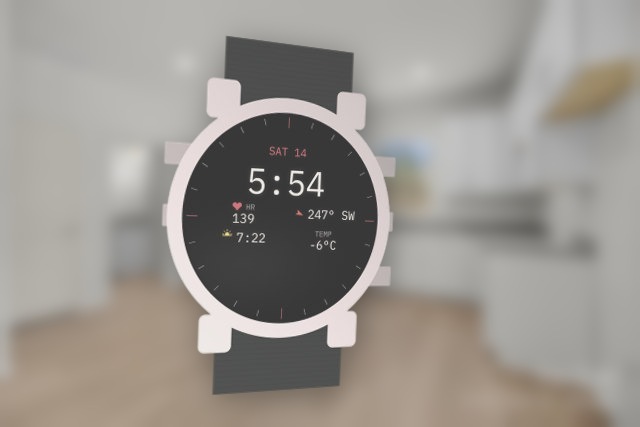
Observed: 5h54
